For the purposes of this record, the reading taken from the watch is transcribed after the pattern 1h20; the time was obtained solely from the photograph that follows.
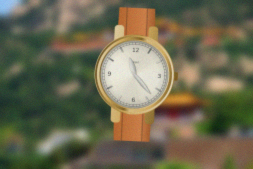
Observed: 11h23
